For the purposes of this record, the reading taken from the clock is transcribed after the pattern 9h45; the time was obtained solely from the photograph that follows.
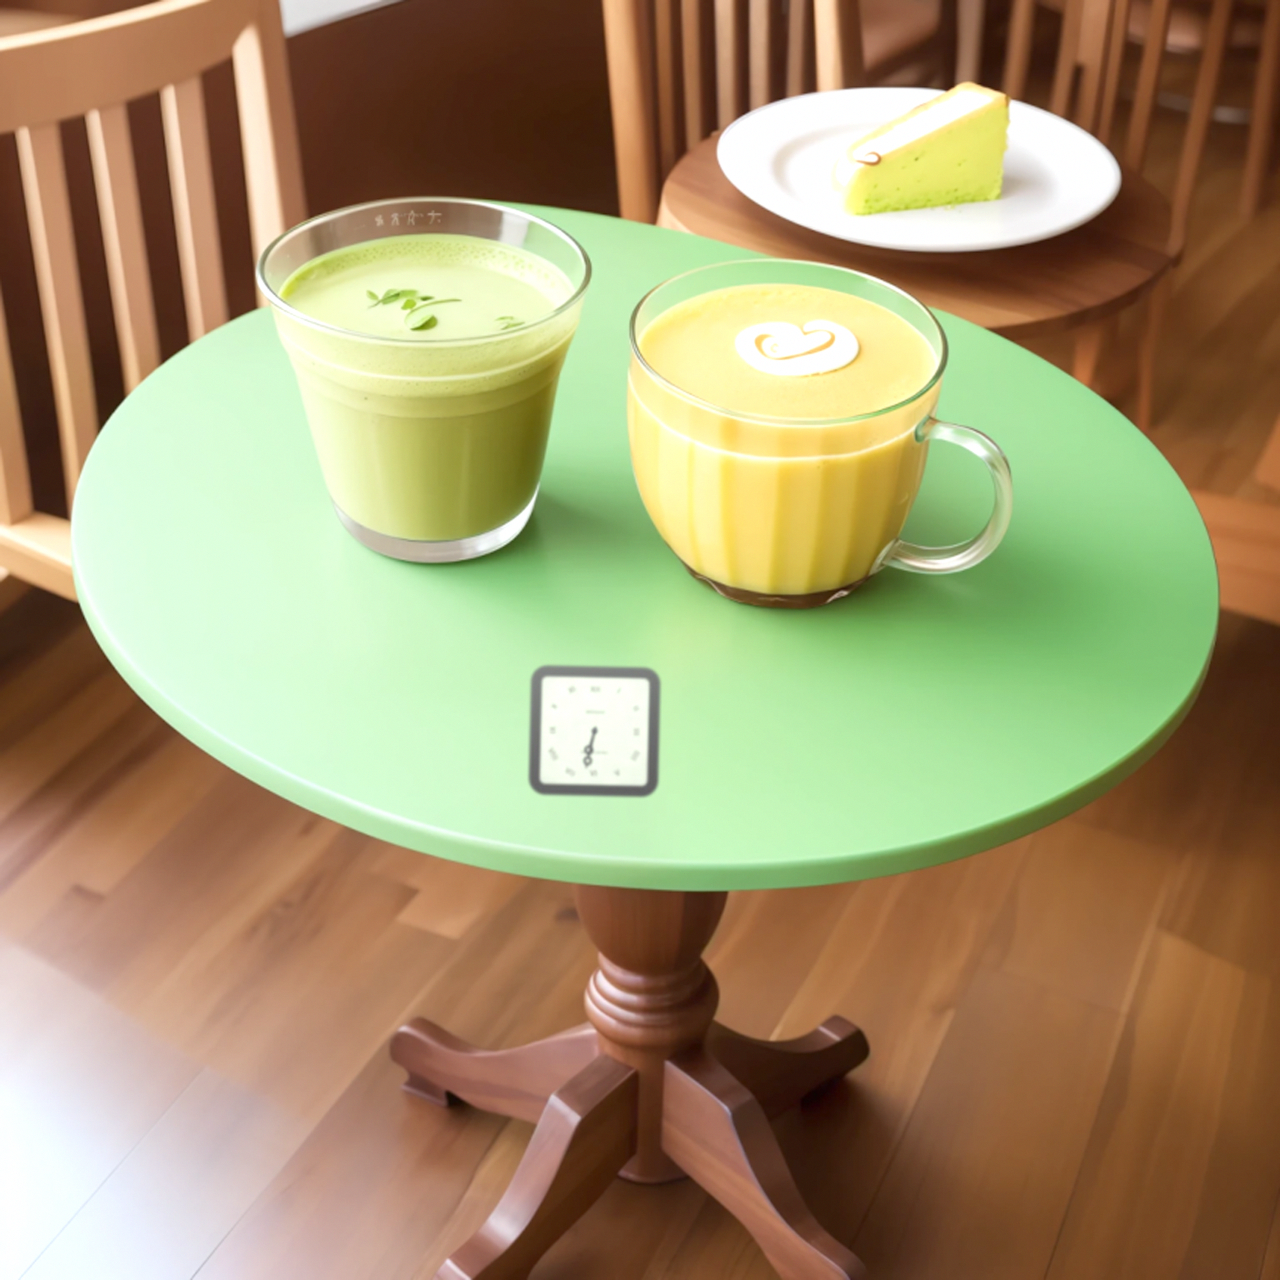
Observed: 6h32
